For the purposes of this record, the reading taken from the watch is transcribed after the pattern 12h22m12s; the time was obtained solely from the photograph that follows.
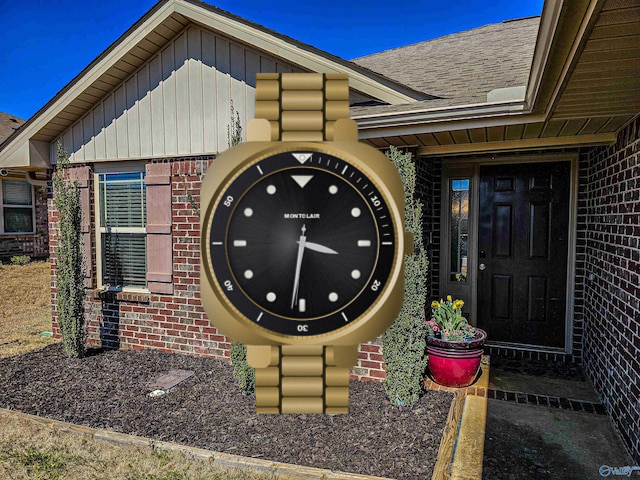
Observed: 3h31m31s
